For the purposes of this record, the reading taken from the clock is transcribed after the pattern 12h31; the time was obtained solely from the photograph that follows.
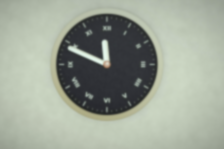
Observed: 11h49
